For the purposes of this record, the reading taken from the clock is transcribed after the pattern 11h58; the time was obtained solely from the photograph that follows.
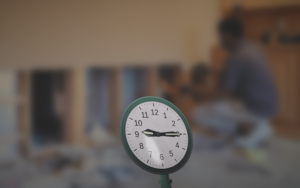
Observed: 9h15
